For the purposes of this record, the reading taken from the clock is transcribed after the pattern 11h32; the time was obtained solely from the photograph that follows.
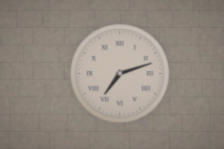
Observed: 7h12
